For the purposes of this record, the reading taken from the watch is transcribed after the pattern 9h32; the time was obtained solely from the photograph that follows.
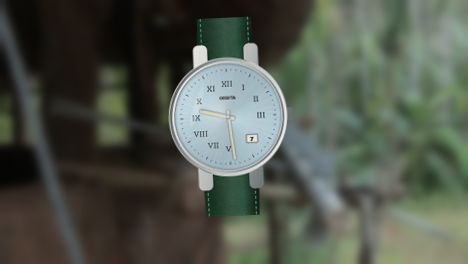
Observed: 9h29
